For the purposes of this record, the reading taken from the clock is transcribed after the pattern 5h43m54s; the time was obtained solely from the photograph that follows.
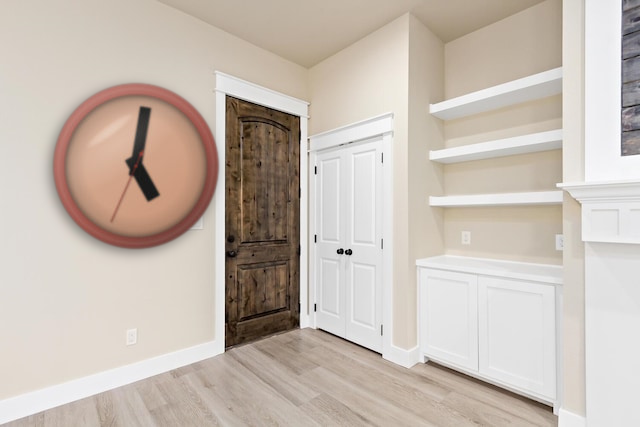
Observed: 5h01m34s
